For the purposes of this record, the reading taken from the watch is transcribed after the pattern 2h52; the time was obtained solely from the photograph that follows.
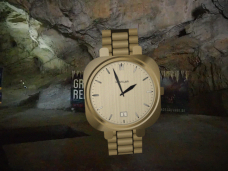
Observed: 1h57
